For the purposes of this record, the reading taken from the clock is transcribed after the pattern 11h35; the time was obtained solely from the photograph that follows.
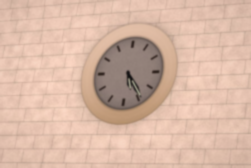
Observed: 5h24
